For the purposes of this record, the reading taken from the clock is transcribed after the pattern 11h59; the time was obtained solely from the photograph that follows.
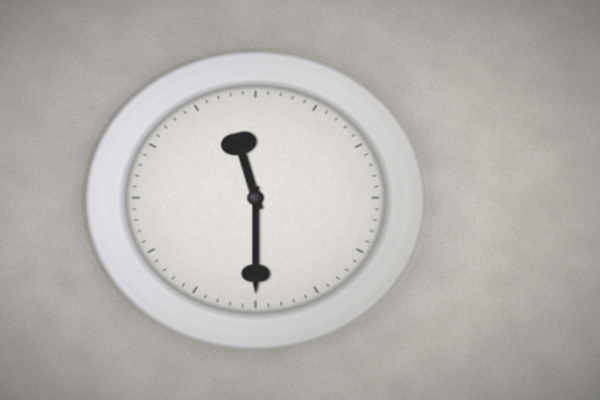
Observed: 11h30
